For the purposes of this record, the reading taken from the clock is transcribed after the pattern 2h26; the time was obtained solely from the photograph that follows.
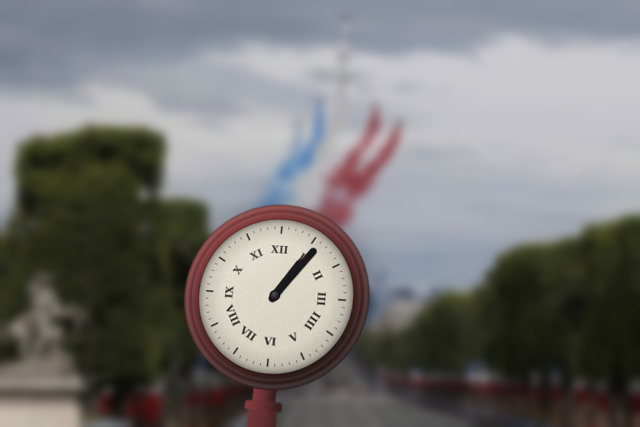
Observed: 1h06
